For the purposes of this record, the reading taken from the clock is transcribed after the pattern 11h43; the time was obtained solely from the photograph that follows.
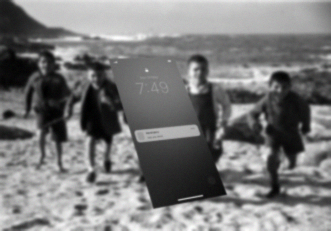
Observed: 7h49
